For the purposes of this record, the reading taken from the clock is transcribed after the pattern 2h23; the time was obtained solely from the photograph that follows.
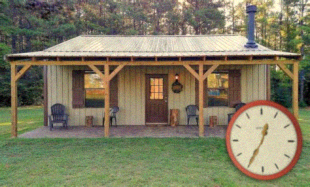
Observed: 12h35
